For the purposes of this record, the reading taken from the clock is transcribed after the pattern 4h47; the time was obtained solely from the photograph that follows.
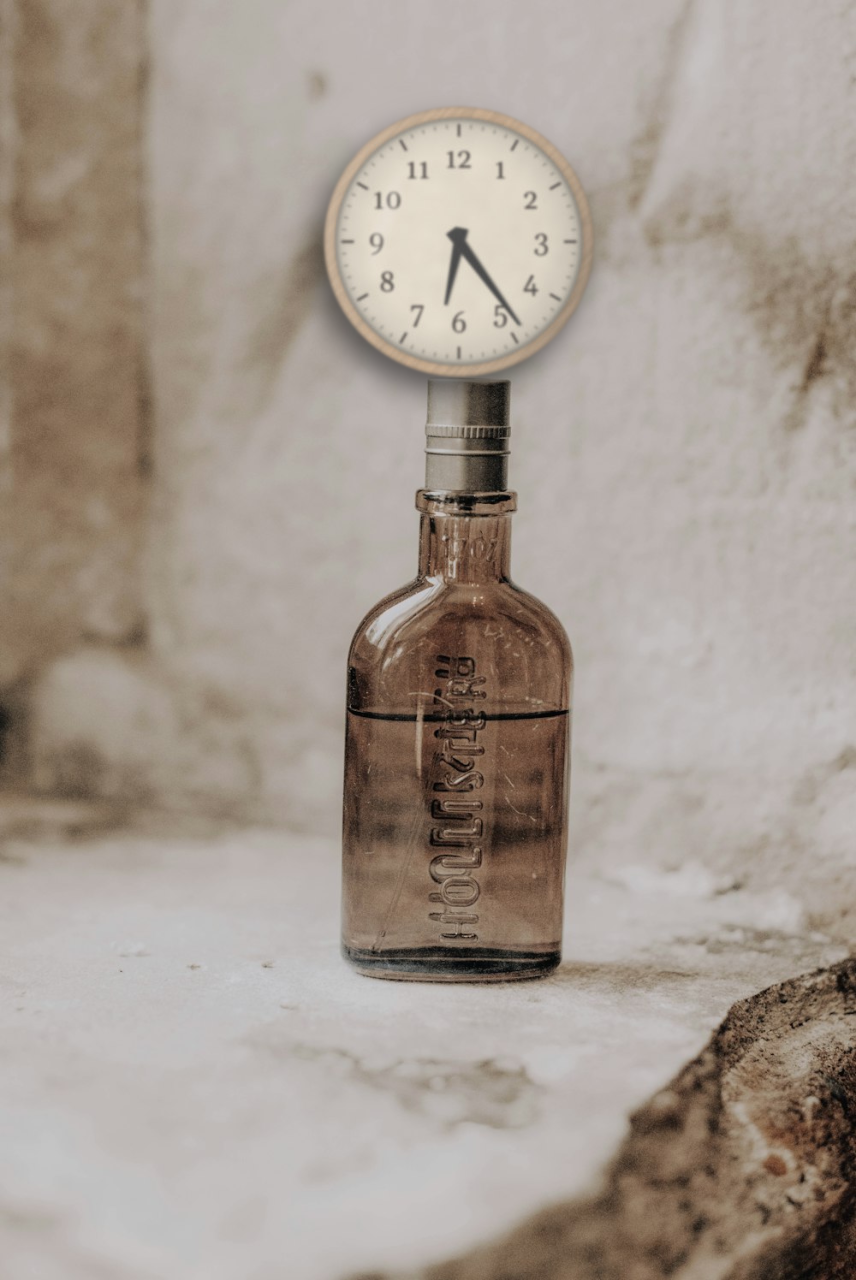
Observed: 6h24
